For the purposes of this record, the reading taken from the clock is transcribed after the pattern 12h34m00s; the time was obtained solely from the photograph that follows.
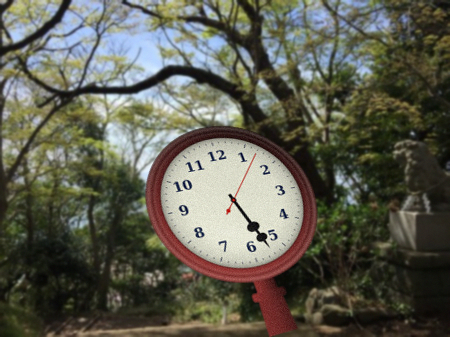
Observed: 5h27m07s
